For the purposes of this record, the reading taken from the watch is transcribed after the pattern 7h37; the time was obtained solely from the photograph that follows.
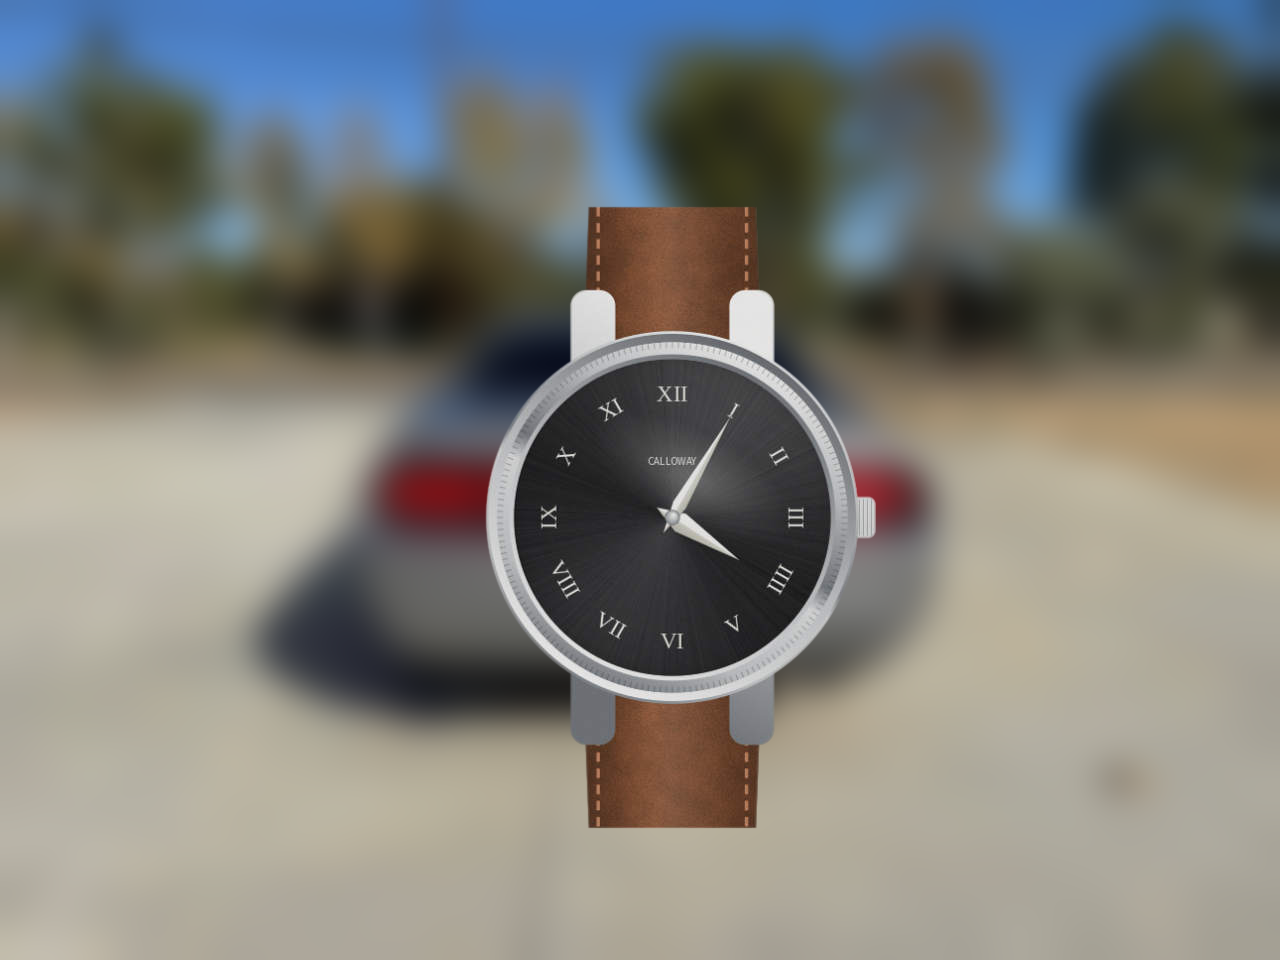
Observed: 4h05
